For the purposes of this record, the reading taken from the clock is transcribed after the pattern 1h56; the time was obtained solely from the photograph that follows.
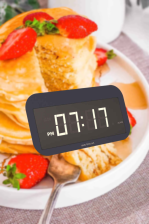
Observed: 7h17
